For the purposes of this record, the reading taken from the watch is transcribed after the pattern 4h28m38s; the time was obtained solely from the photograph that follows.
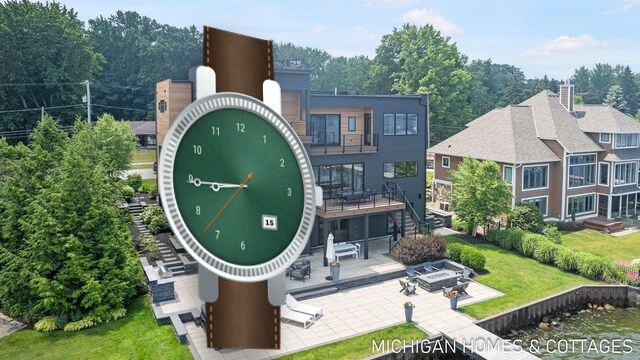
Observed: 8h44m37s
